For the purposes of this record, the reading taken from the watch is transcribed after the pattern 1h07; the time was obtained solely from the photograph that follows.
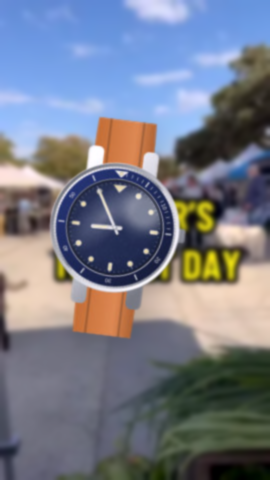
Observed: 8h55
